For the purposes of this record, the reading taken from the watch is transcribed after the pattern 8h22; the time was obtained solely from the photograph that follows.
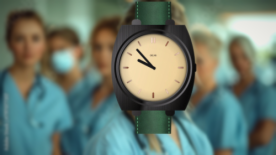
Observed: 9h53
